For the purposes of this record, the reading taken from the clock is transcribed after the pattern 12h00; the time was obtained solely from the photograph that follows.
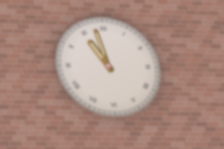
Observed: 10h58
